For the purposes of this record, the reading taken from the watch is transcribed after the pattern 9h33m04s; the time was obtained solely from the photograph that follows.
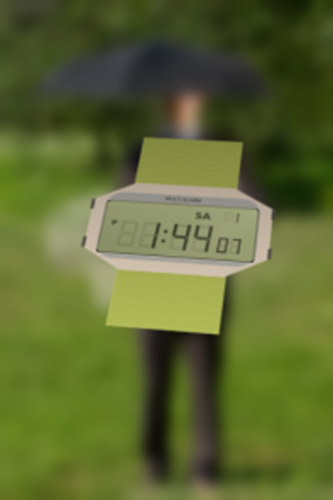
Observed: 1h44m07s
